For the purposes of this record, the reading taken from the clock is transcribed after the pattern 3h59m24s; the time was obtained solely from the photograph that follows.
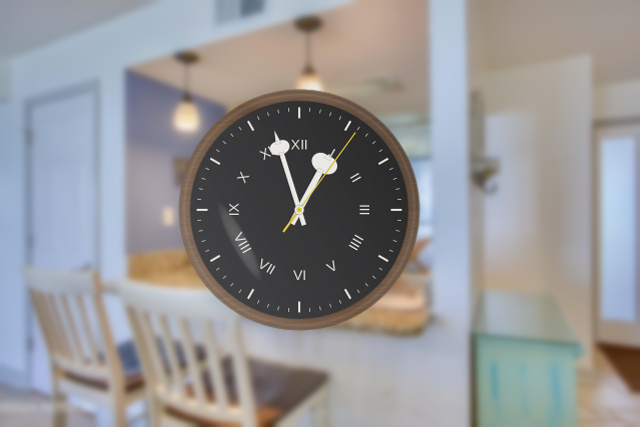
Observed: 12h57m06s
